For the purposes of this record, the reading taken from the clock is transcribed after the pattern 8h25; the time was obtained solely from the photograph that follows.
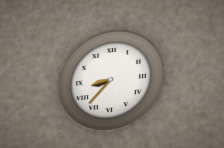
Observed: 8h37
